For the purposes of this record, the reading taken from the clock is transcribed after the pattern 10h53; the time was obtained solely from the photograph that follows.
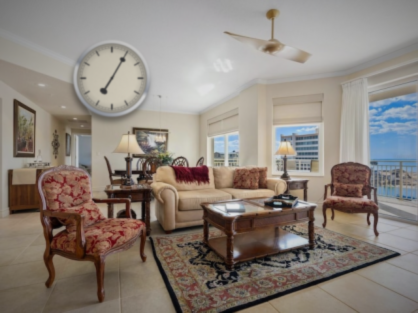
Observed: 7h05
